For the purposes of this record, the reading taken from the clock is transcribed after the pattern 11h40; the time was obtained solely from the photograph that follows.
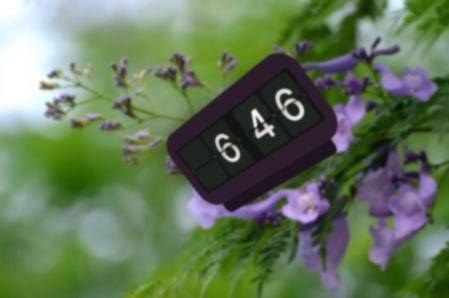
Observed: 6h46
